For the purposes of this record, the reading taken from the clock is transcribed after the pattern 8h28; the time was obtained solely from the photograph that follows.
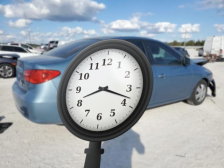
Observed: 8h18
